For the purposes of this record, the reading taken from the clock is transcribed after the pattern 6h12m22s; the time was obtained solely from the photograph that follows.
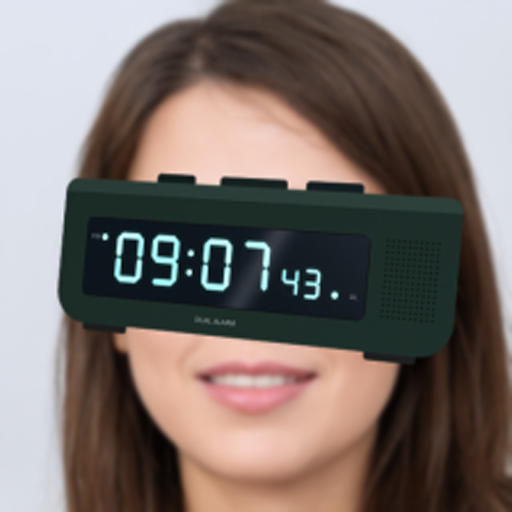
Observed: 9h07m43s
